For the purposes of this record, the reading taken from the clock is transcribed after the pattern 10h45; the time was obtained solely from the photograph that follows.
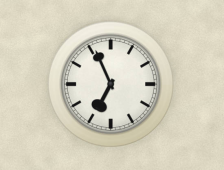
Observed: 6h56
